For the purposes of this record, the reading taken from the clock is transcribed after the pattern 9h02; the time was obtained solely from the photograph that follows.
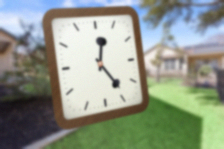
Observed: 12h24
